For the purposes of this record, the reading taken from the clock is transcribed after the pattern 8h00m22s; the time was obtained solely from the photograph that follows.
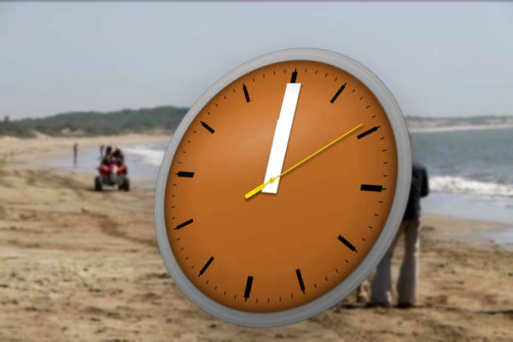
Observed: 12h00m09s
